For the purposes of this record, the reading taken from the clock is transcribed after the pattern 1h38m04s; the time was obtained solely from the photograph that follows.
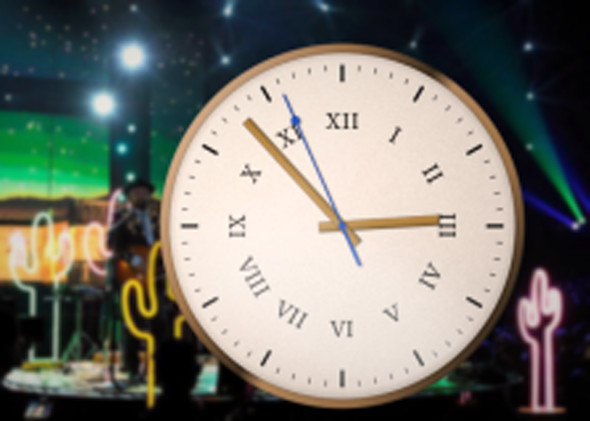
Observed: 2h52m56s
